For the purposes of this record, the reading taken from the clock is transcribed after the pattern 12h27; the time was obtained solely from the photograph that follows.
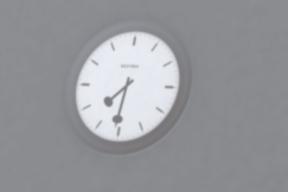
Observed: 7h31
